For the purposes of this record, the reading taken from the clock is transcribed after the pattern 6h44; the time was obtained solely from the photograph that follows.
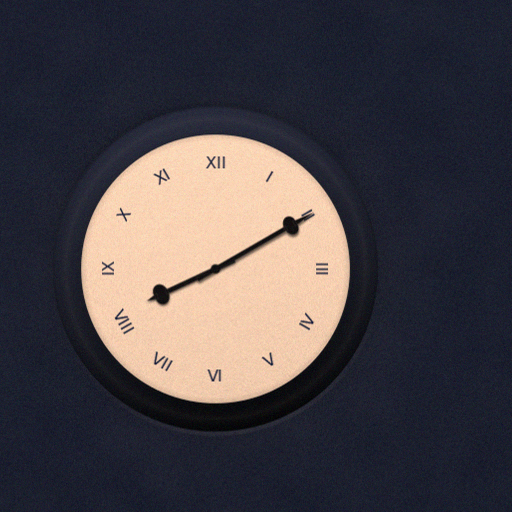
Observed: 8h10
